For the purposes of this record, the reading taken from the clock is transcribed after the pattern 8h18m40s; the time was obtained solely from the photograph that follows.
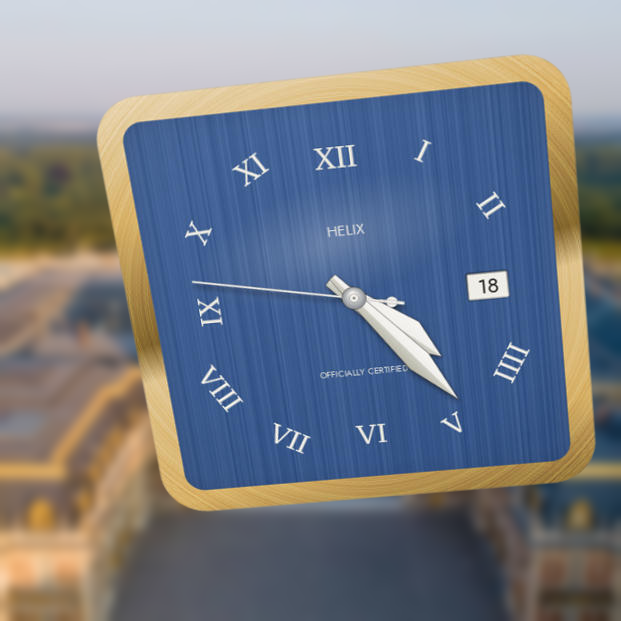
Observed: 4h23m47s
